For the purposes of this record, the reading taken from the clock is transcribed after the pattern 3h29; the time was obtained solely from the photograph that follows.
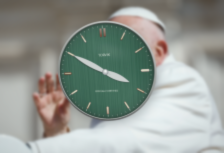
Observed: 3h50
